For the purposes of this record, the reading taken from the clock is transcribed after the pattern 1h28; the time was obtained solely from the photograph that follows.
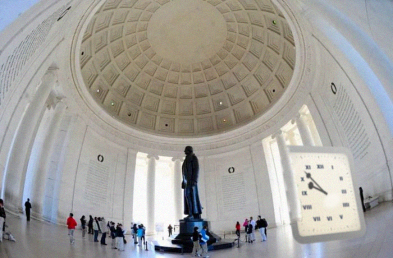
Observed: 9h53
